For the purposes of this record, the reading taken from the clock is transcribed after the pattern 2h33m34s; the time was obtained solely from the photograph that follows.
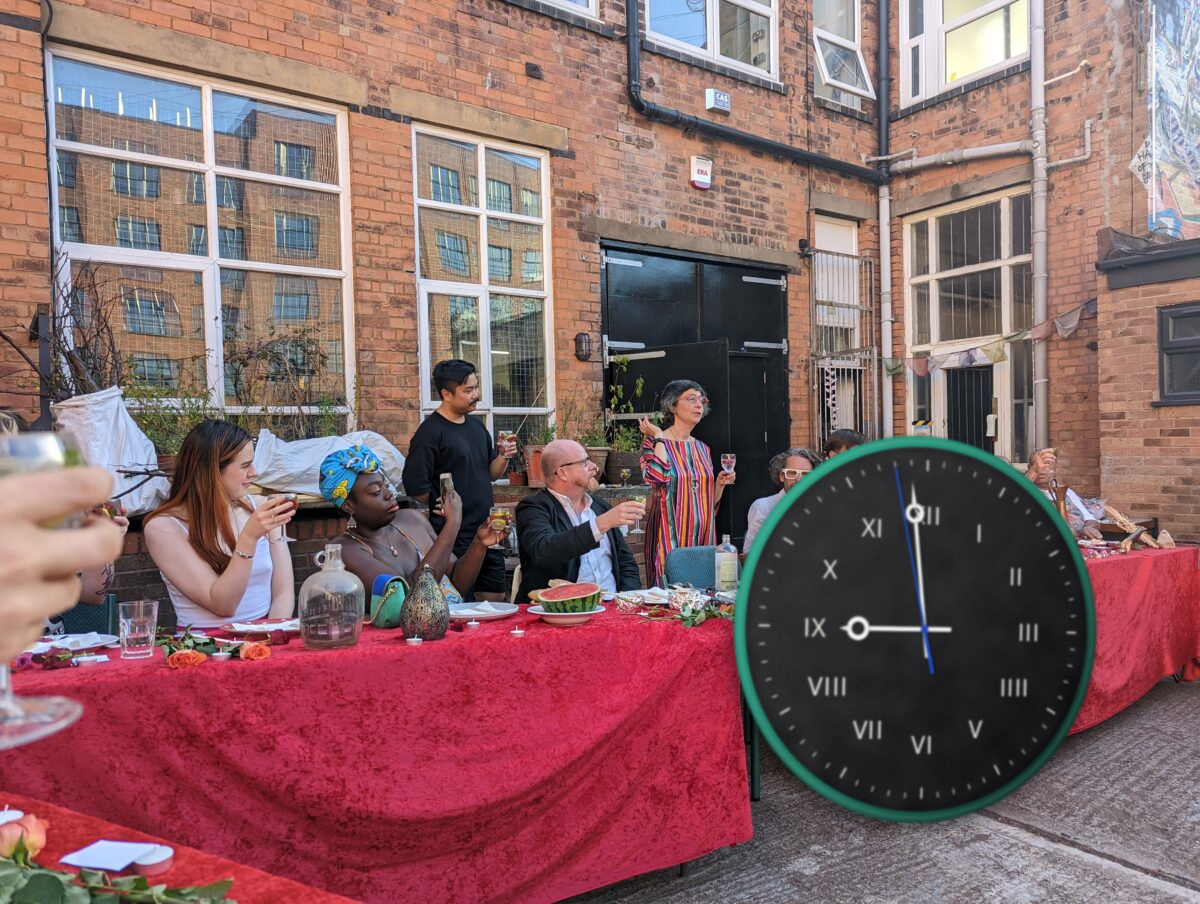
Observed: 8h58m58s
